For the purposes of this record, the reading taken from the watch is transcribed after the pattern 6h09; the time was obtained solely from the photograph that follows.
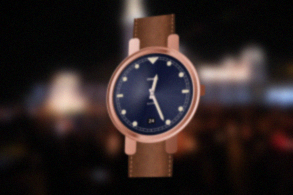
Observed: 12h26
